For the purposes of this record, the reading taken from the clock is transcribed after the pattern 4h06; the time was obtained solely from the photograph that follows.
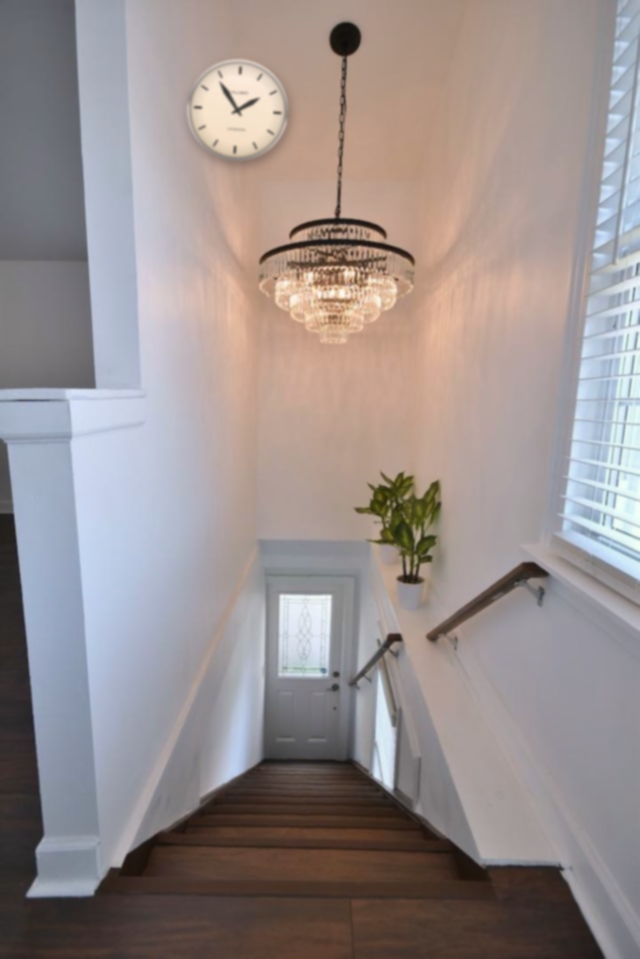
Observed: 1h54
